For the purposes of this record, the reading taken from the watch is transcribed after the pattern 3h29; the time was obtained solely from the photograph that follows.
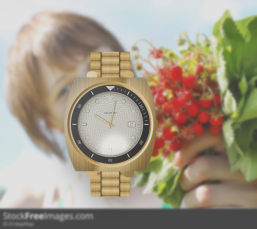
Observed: 10h02
